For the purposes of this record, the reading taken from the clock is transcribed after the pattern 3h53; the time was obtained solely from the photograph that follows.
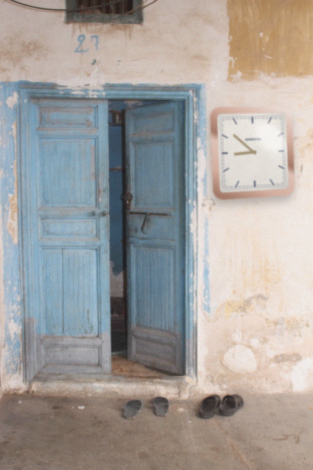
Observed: 8h52
